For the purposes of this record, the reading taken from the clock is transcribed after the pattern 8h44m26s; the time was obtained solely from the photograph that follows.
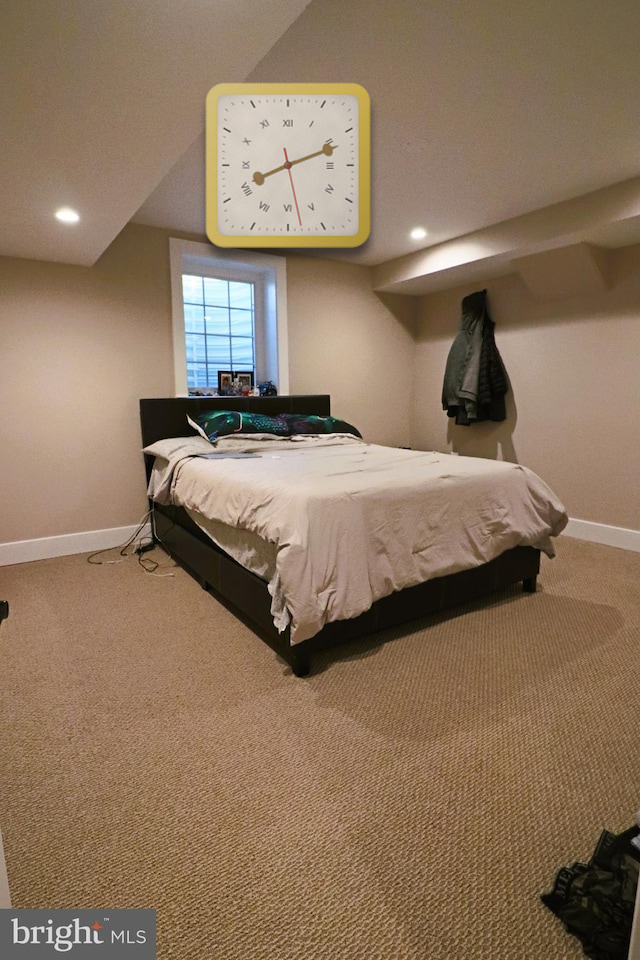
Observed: 8h11m28s
